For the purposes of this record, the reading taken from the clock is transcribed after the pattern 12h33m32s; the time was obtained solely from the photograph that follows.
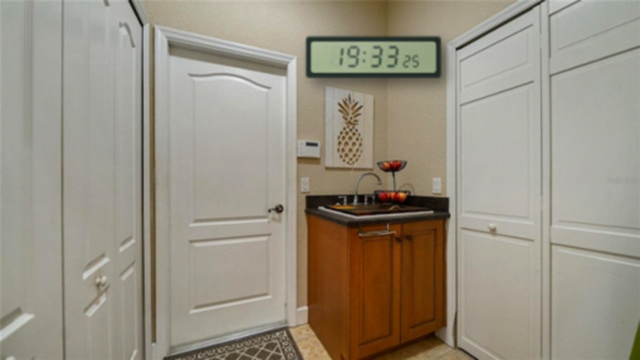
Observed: 19h33m25s
